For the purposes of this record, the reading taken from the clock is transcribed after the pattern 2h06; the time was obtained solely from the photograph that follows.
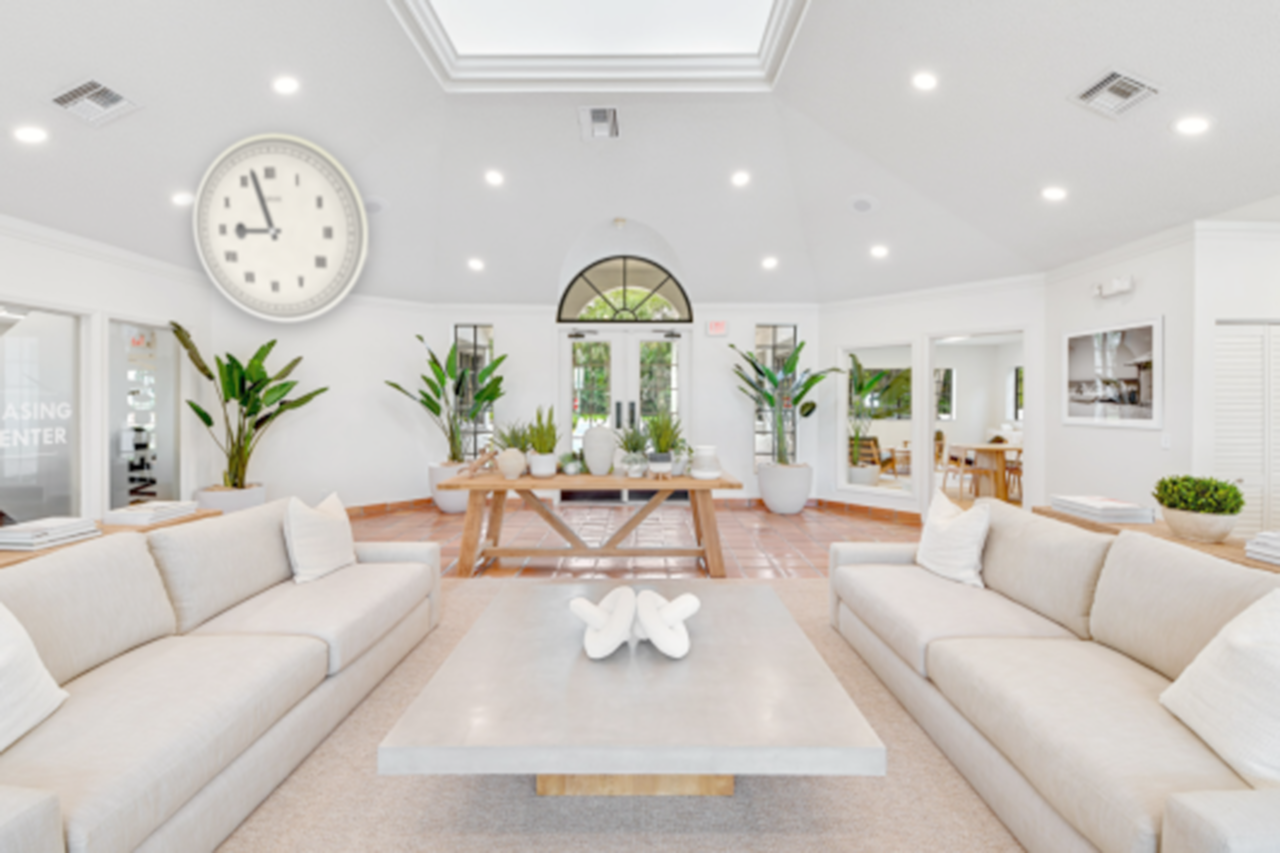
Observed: 8h57
